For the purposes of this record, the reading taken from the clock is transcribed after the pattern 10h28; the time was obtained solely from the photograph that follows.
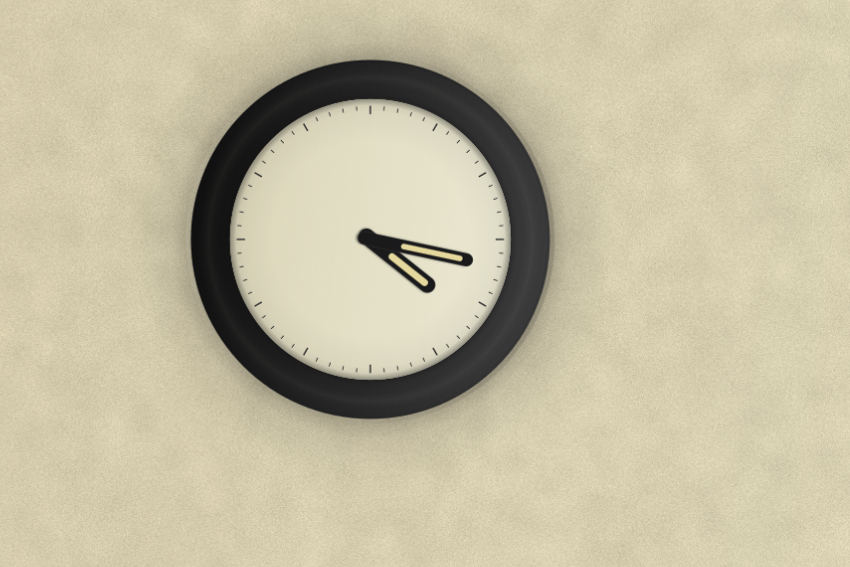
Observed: 4h17
